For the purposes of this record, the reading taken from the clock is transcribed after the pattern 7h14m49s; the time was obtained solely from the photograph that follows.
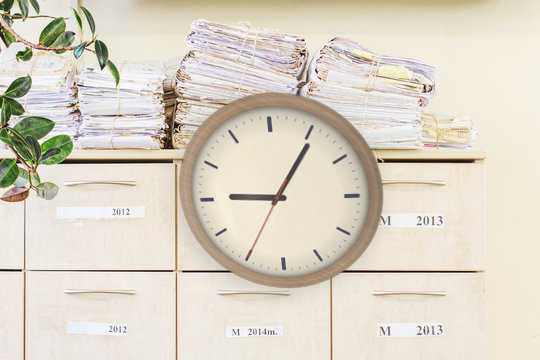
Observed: 9h05m35s
